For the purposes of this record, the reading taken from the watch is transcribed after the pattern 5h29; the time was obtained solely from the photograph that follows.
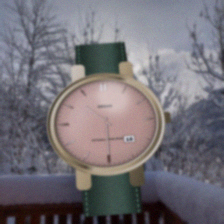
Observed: 10h30
